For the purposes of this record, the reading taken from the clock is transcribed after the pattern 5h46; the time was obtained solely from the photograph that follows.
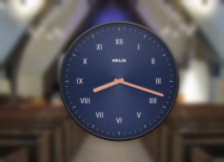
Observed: 8h18
